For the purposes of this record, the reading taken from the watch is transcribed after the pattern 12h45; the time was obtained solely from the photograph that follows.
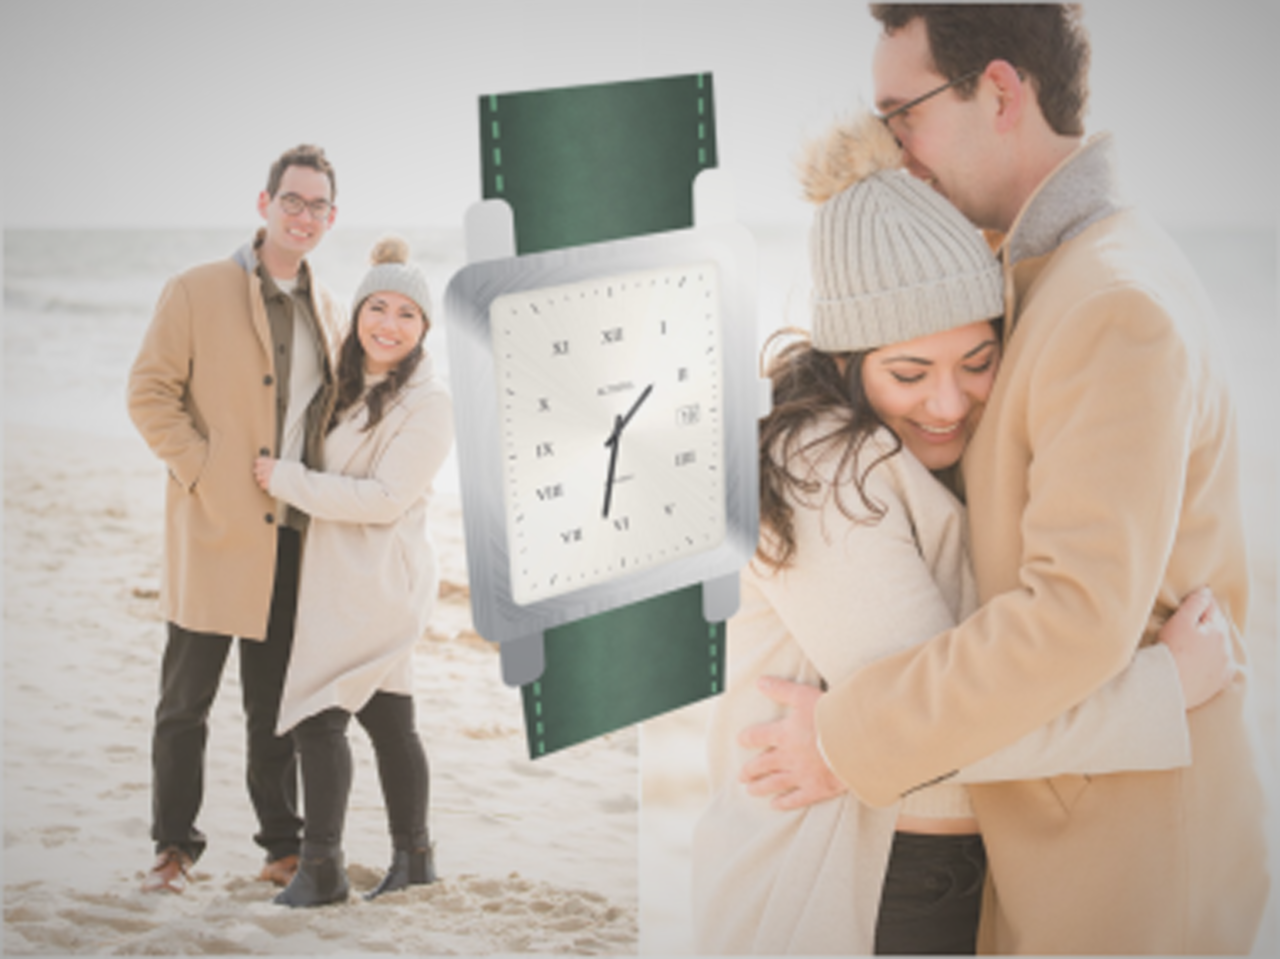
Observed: 1h32
